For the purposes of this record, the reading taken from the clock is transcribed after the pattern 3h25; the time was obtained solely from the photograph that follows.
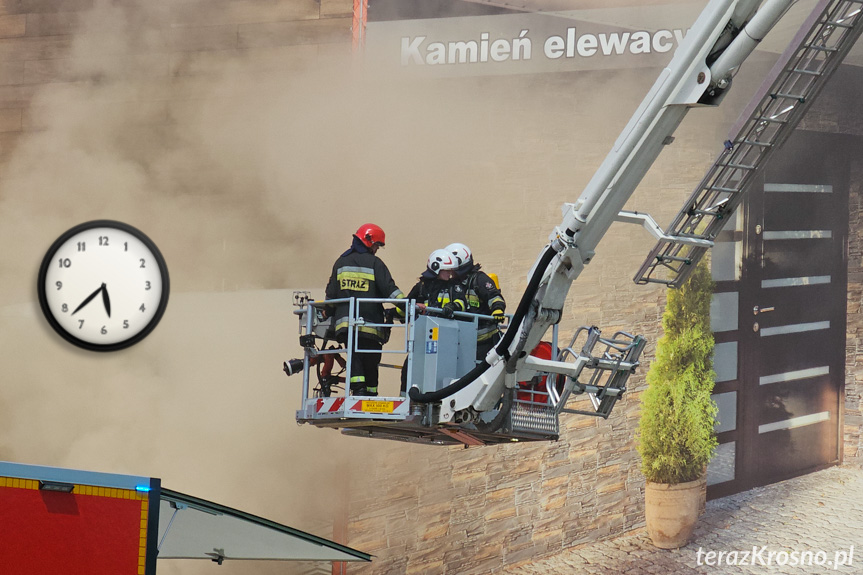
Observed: 5h38
